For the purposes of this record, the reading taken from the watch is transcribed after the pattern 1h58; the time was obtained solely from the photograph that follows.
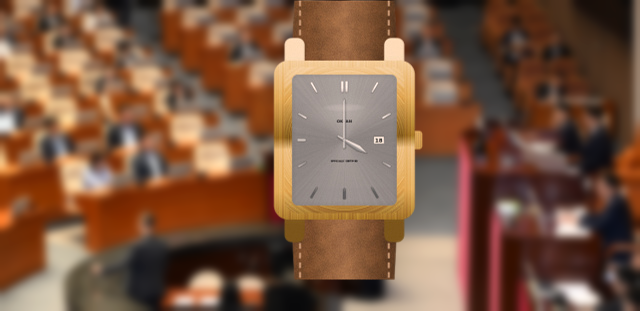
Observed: 4h00
